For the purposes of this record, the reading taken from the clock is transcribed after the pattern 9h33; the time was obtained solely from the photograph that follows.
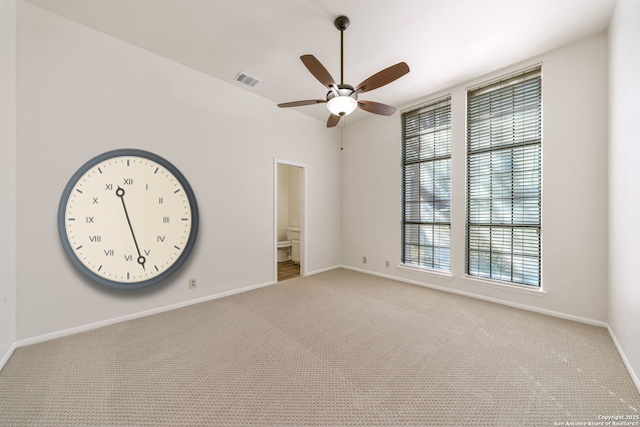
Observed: 11h27
